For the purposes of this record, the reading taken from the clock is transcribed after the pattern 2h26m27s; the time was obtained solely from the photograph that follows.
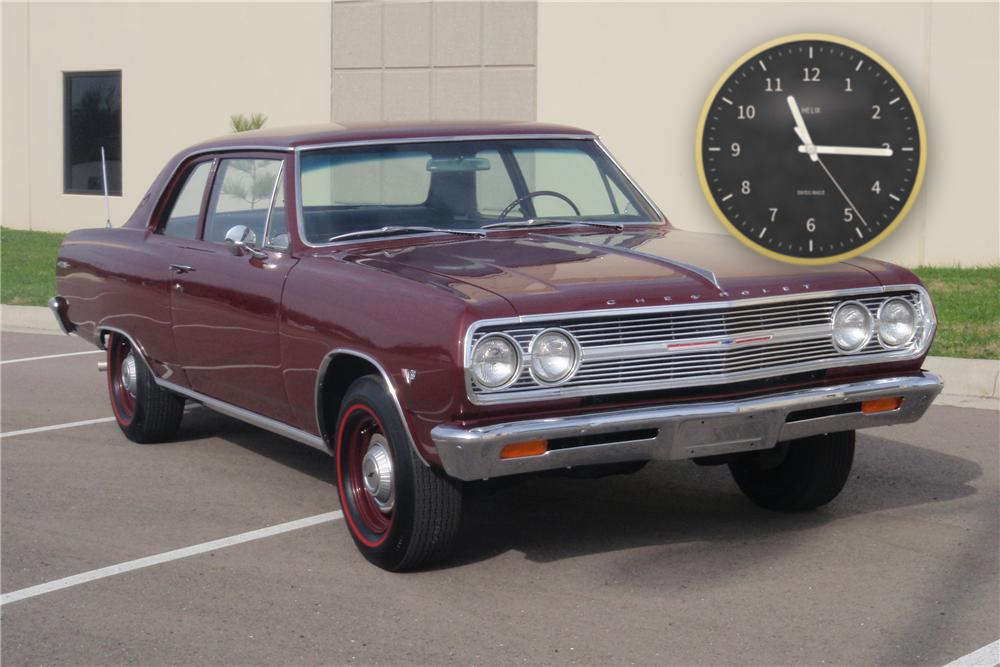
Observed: 11h15m24s
